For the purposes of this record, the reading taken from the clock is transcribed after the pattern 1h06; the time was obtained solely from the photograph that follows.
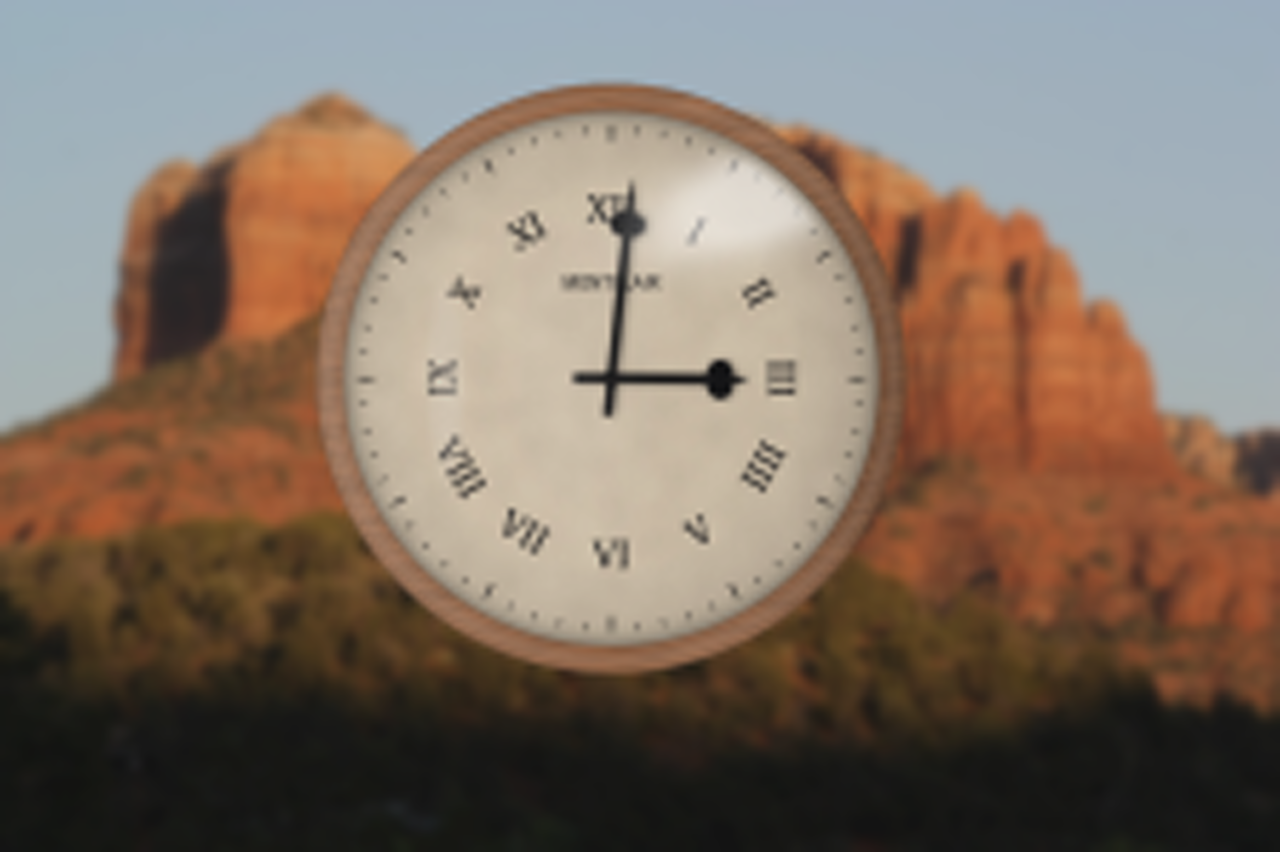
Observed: 3h01
